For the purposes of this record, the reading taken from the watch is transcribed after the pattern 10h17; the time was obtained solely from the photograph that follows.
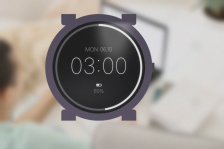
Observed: 3h00
